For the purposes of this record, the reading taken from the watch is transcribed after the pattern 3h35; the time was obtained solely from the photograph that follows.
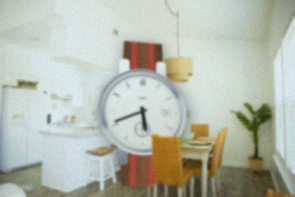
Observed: 5h41
